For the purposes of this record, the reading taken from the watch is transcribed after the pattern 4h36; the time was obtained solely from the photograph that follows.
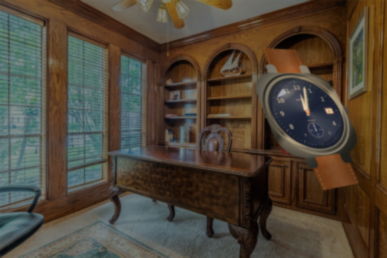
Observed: 12h03
